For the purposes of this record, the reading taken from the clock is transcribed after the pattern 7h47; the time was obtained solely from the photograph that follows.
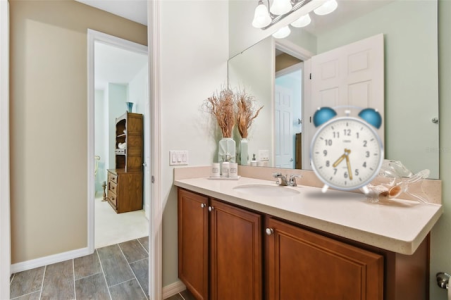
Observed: 7h28
